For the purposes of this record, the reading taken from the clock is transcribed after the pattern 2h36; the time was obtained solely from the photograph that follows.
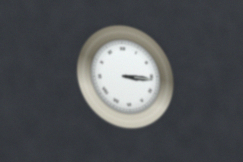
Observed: 3h16
